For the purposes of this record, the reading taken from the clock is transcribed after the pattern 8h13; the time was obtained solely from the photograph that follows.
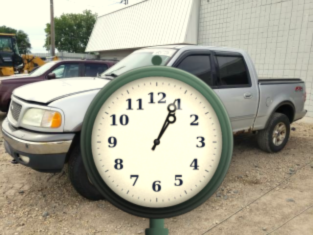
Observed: 1h04
